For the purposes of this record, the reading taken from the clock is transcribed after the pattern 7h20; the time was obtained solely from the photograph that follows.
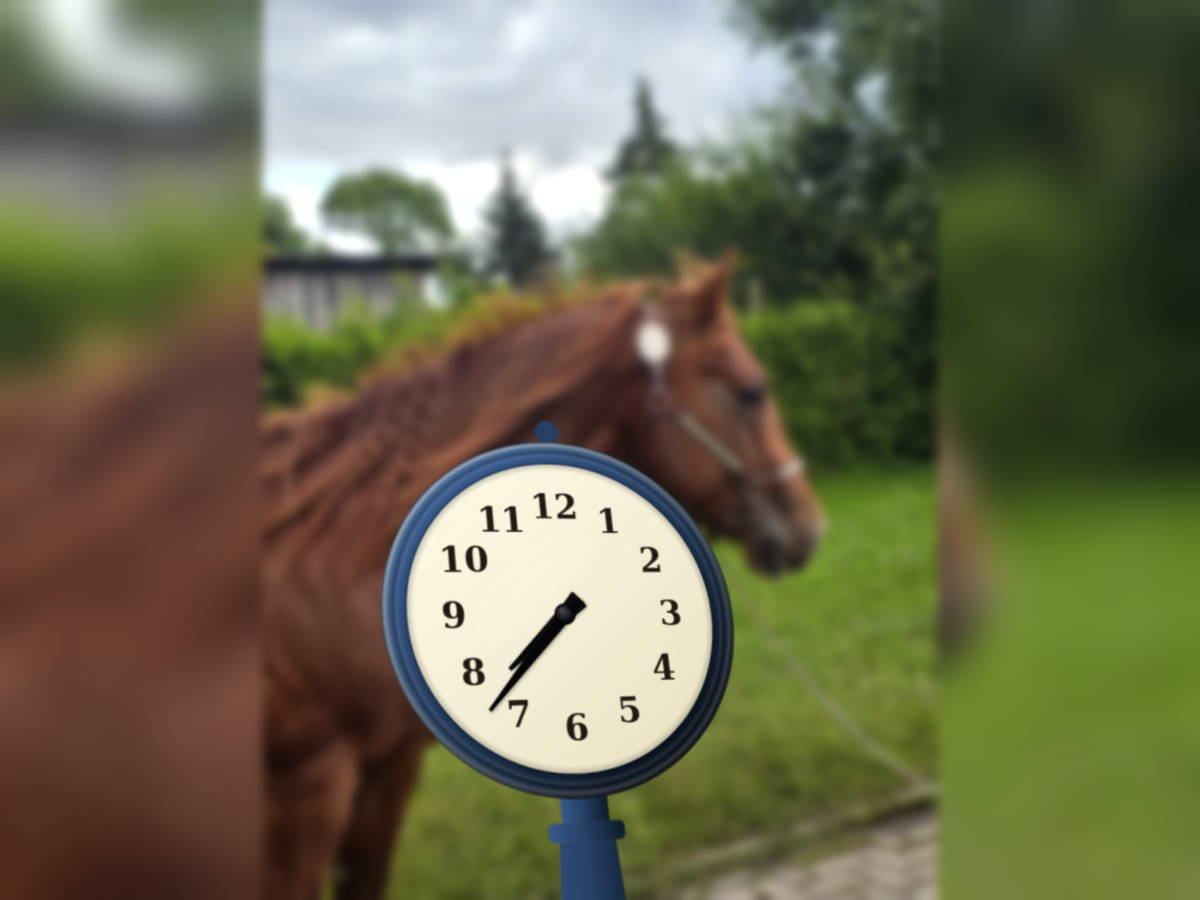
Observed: 7h37
